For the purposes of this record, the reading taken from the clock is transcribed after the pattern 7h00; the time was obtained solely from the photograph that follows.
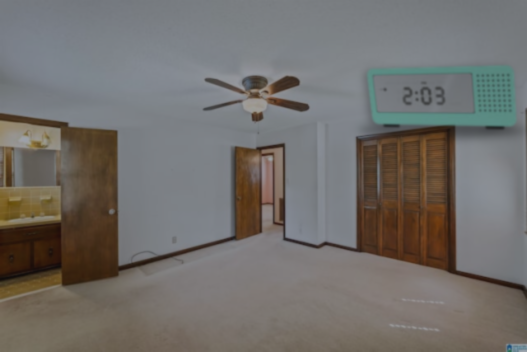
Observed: 2h03
